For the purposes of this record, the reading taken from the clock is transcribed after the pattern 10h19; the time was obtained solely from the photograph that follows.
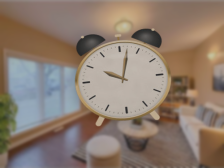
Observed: 10h02
